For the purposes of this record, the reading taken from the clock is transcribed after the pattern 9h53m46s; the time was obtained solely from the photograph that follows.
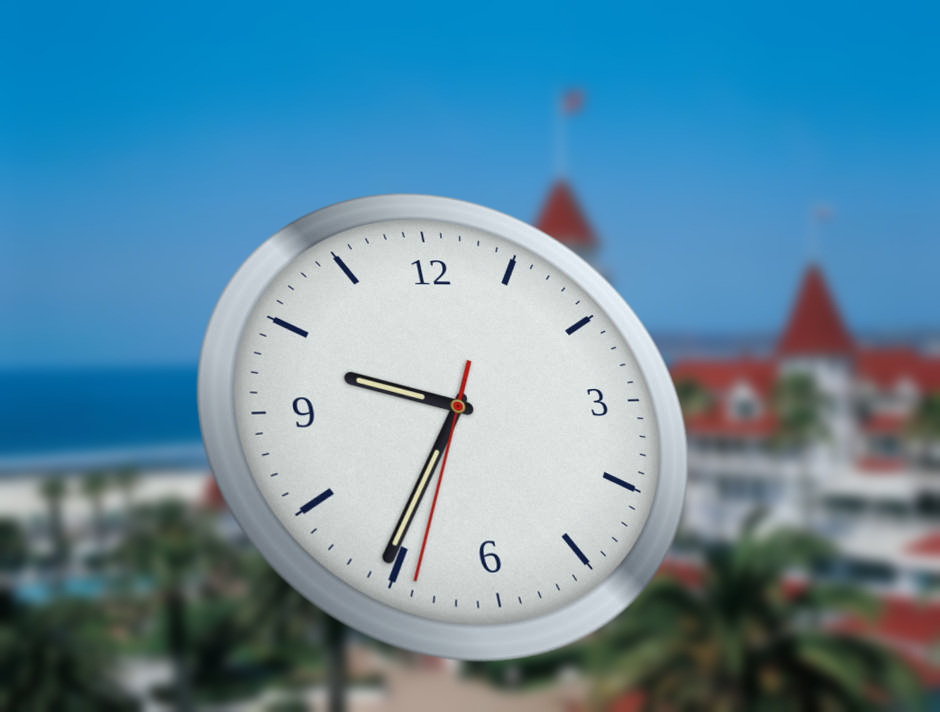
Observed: 9h35m34s
